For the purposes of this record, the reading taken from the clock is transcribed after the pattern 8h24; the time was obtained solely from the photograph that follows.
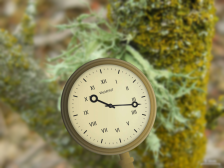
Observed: 10h17
